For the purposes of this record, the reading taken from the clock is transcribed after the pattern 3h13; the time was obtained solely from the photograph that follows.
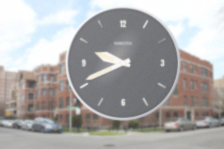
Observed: 9h41
